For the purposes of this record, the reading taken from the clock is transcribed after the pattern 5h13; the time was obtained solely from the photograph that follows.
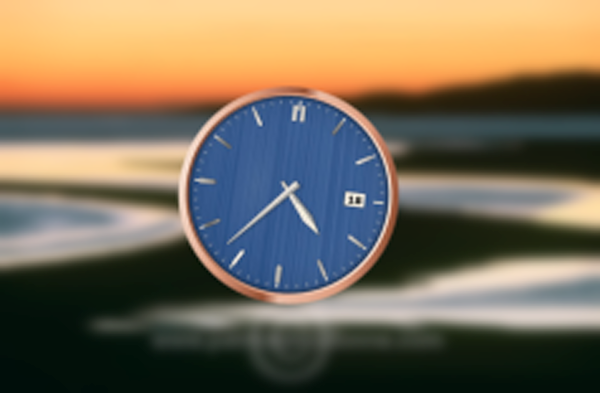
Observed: 4h37
